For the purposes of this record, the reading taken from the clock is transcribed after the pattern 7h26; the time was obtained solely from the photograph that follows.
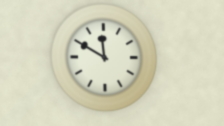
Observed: 11h50
